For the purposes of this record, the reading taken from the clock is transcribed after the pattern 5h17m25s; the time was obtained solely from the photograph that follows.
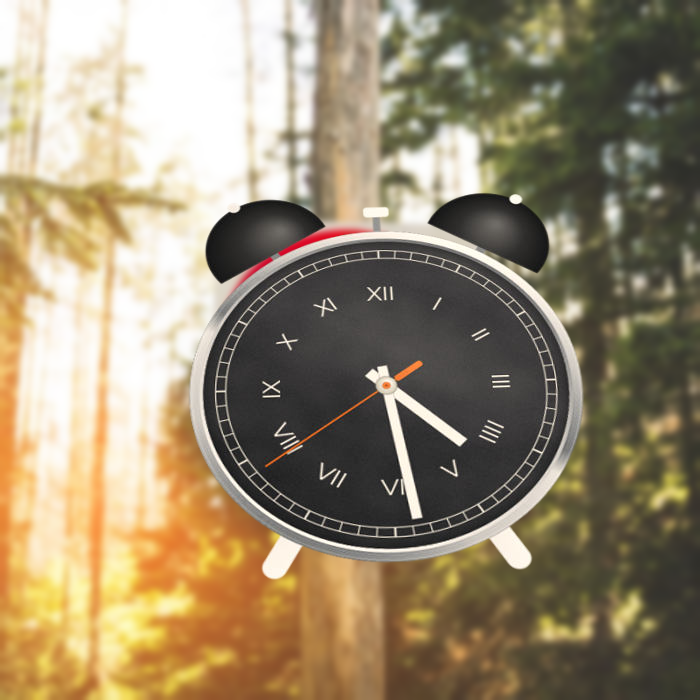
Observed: 4h28m39s
